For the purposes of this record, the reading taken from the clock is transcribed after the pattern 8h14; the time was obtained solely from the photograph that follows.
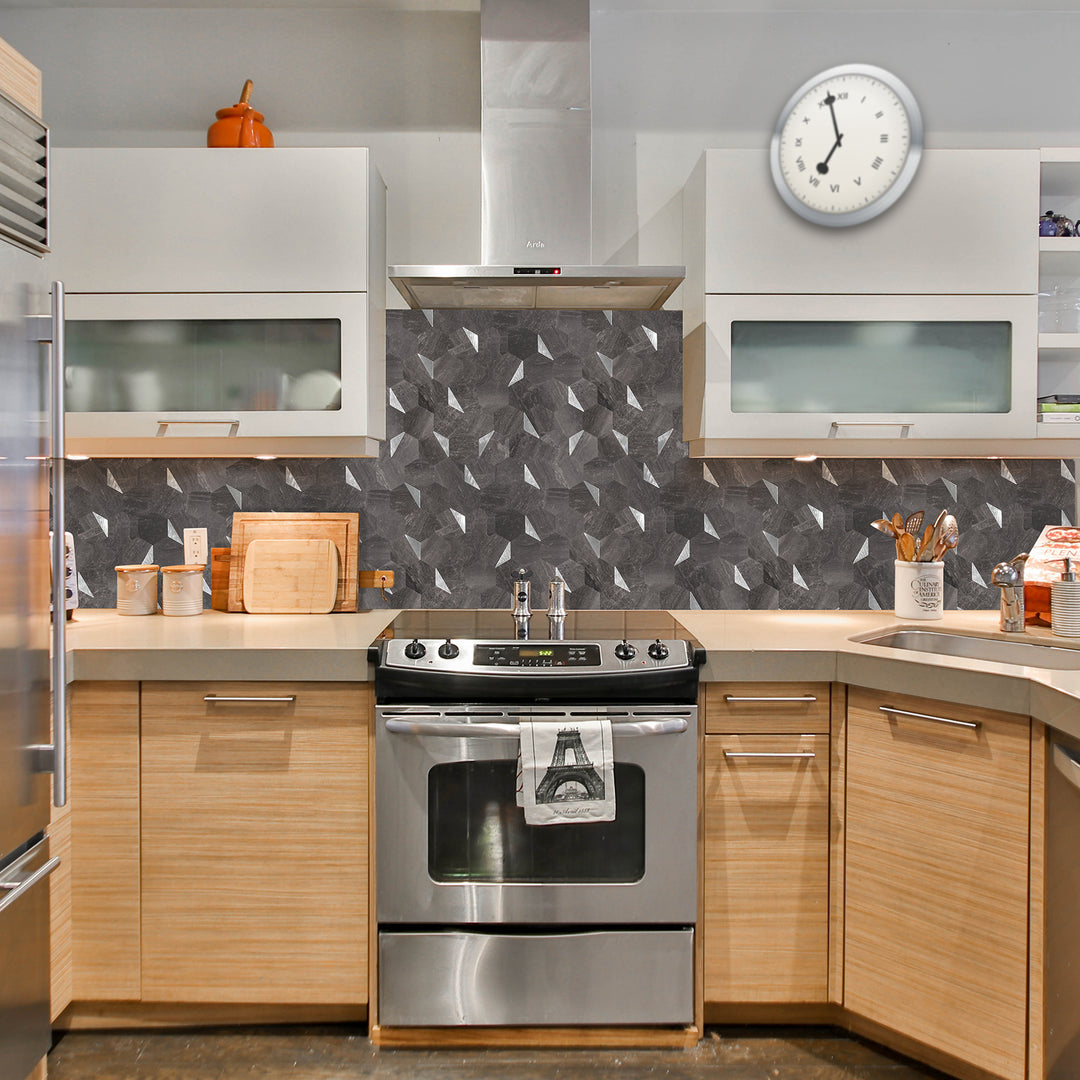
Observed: 6h57
